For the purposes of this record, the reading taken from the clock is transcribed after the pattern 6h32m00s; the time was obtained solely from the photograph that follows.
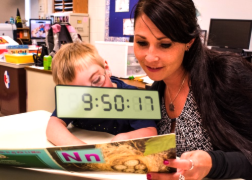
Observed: 9h50m17s
